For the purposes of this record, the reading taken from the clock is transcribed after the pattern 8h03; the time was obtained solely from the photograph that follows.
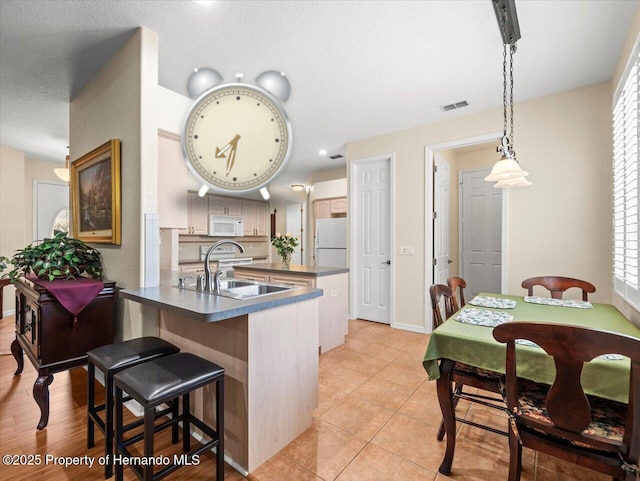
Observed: 7h32
